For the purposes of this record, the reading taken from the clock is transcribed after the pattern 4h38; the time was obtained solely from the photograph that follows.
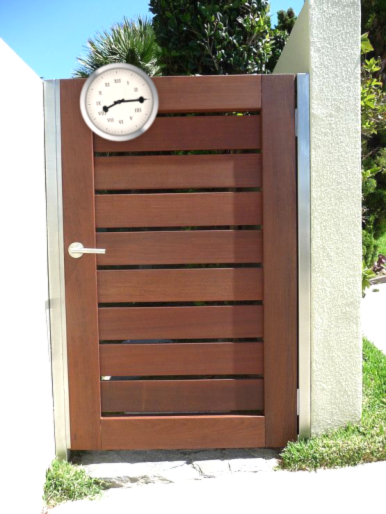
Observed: 8h15
